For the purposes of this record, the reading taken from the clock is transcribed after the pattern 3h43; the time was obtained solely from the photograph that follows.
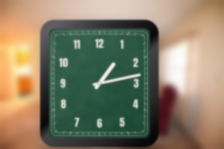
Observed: 1h13
